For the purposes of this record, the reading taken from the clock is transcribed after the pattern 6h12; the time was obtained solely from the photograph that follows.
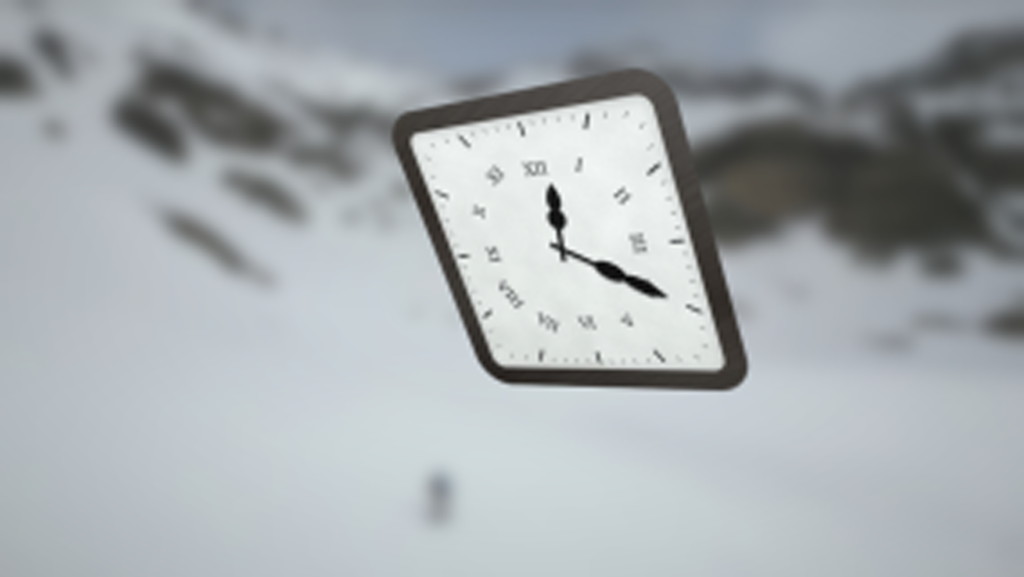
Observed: 12h20
